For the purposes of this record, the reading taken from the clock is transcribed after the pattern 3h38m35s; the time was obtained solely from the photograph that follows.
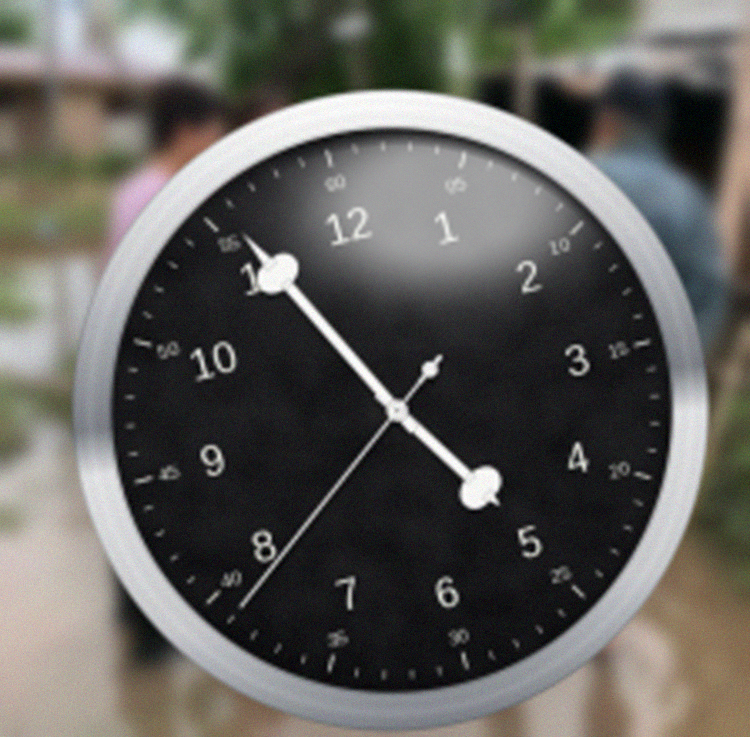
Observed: 4h55m39s
